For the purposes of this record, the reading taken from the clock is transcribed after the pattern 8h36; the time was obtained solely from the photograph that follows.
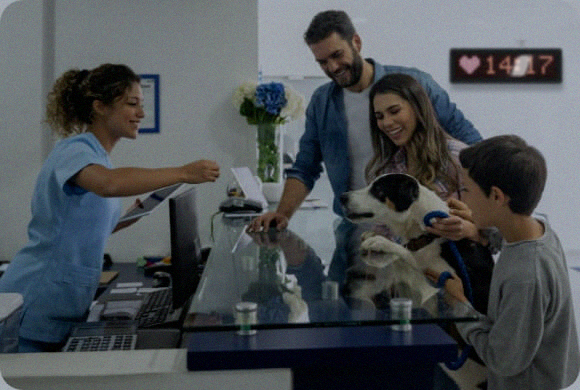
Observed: 14h17
